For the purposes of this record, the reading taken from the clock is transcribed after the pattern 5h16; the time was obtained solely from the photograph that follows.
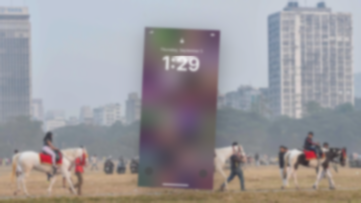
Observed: 1h29
